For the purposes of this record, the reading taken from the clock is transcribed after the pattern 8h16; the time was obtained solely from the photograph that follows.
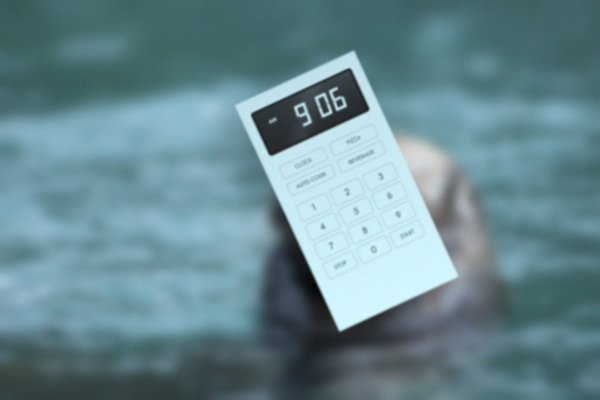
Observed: 9h06
